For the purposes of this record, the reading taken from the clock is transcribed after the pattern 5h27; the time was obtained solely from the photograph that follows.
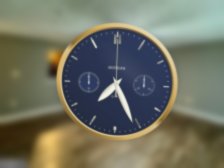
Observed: 7h26
